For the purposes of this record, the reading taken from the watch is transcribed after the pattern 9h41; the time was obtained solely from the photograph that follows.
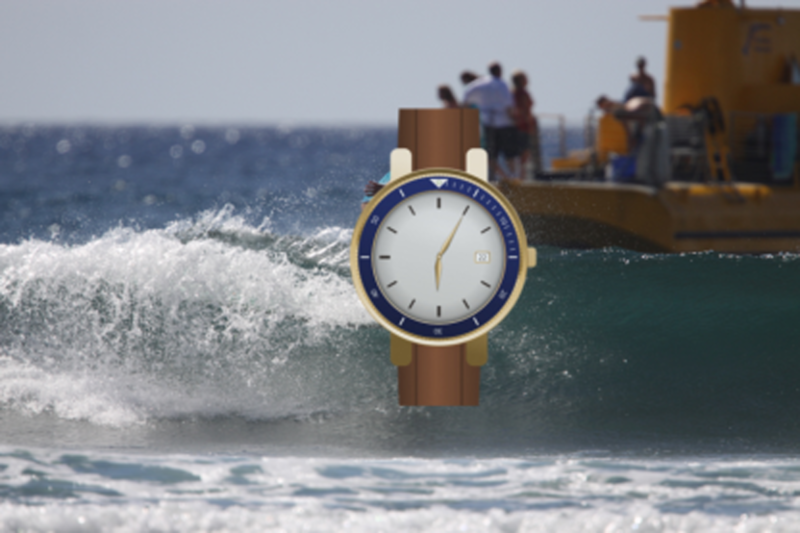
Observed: 6h05
